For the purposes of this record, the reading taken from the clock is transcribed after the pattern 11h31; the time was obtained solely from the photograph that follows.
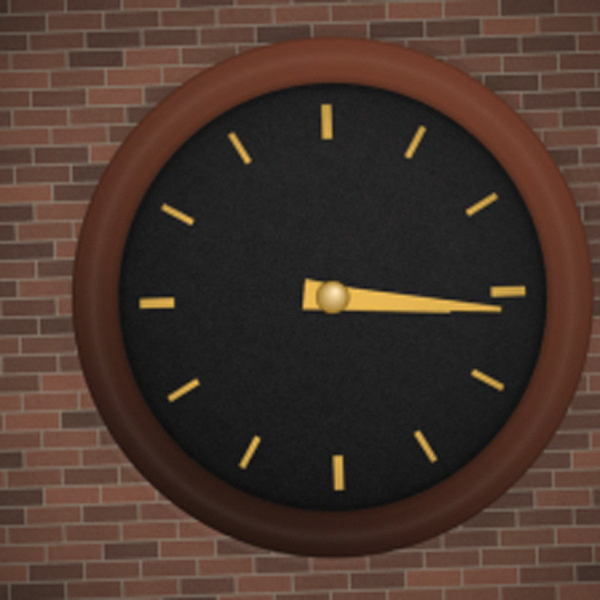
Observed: 3h16
